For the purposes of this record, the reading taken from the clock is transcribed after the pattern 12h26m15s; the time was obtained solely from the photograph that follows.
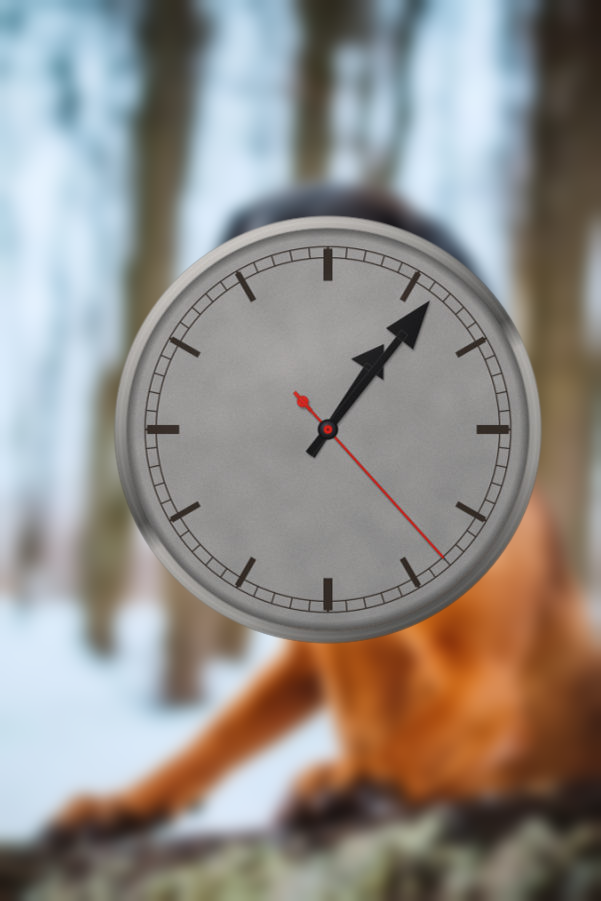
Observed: 1h06m23s
